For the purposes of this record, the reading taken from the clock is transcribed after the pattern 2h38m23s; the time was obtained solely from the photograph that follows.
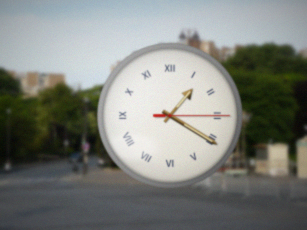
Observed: 1h20m15s
